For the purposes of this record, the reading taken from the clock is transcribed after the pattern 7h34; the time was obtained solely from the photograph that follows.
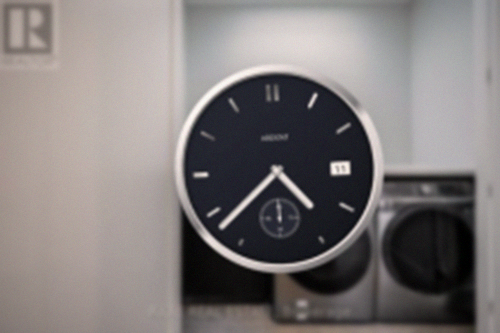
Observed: 4h38
